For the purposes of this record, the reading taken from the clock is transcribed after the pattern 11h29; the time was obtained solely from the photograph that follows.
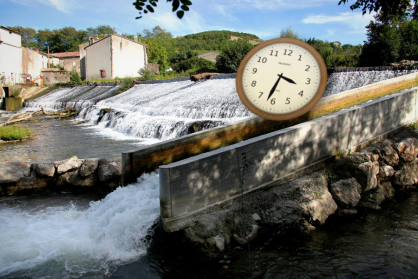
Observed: 3h32
